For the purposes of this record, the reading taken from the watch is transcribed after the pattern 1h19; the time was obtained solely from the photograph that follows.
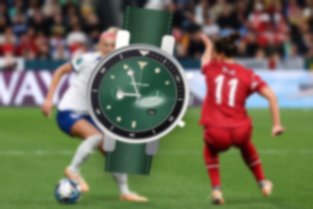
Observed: 8h56
